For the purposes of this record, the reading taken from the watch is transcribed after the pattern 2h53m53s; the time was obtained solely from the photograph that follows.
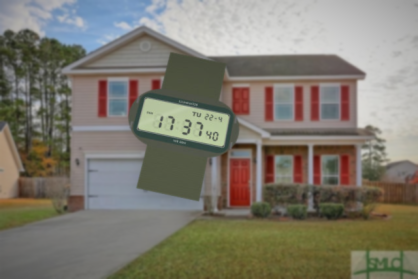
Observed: 17h37m40s
